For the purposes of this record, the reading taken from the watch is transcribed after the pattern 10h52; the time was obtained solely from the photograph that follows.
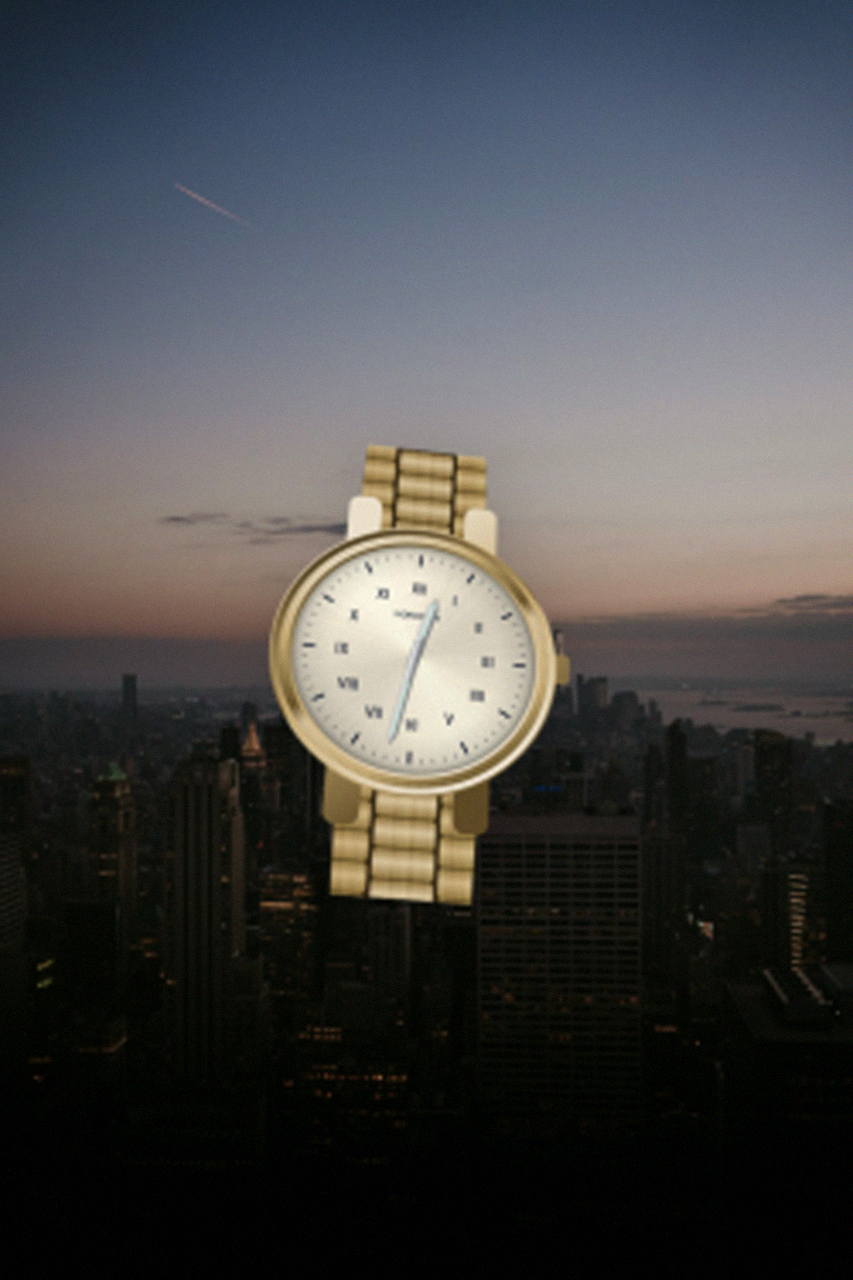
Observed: 12h32
